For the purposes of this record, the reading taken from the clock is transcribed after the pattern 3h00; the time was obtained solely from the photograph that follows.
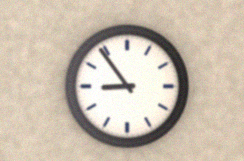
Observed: 8h54
